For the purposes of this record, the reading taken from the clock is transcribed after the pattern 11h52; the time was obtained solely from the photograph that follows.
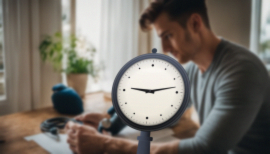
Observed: 9h13
